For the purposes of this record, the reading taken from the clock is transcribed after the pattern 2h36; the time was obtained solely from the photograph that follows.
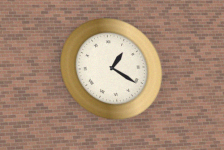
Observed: 1h21
